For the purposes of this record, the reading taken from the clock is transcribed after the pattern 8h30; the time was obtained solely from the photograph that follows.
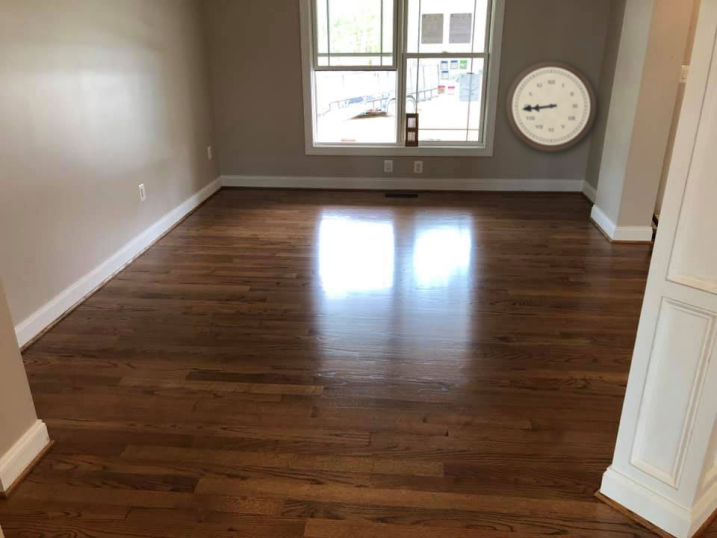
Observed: 8h44
